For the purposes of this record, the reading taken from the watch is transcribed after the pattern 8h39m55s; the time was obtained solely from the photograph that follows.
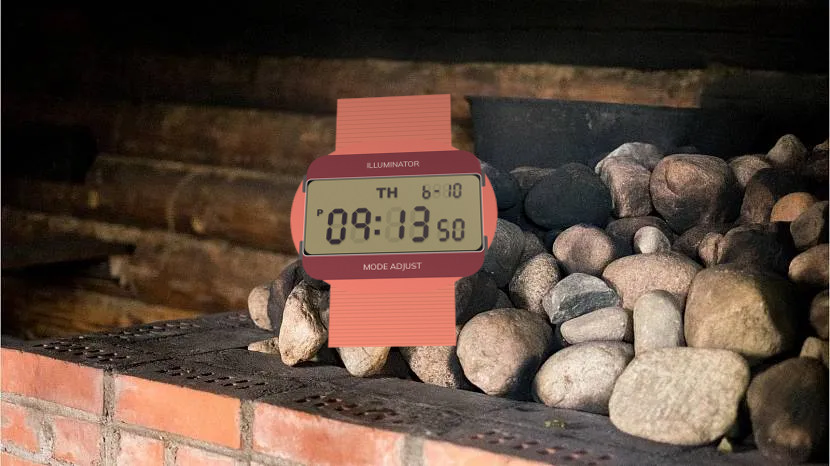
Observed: 9h13m50s
